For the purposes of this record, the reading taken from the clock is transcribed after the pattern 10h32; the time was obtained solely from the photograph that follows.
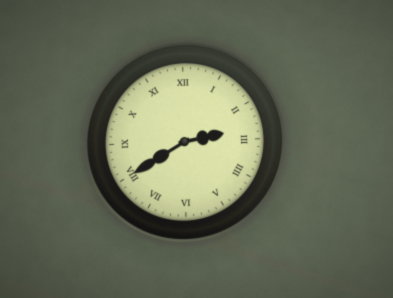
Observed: 2h40
